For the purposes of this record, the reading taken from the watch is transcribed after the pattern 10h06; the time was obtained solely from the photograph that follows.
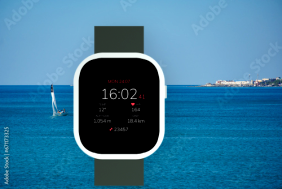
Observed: 16h02
